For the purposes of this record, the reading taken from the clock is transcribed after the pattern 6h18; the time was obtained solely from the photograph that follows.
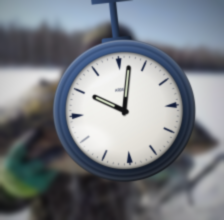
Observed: 10h02
